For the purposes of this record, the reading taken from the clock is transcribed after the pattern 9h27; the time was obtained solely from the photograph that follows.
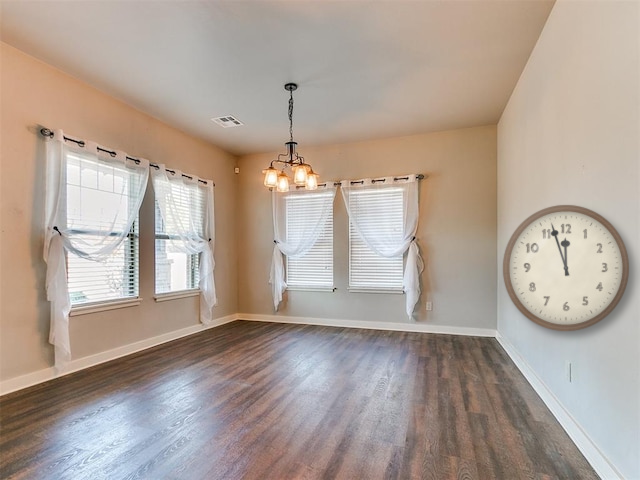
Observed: 11h57
